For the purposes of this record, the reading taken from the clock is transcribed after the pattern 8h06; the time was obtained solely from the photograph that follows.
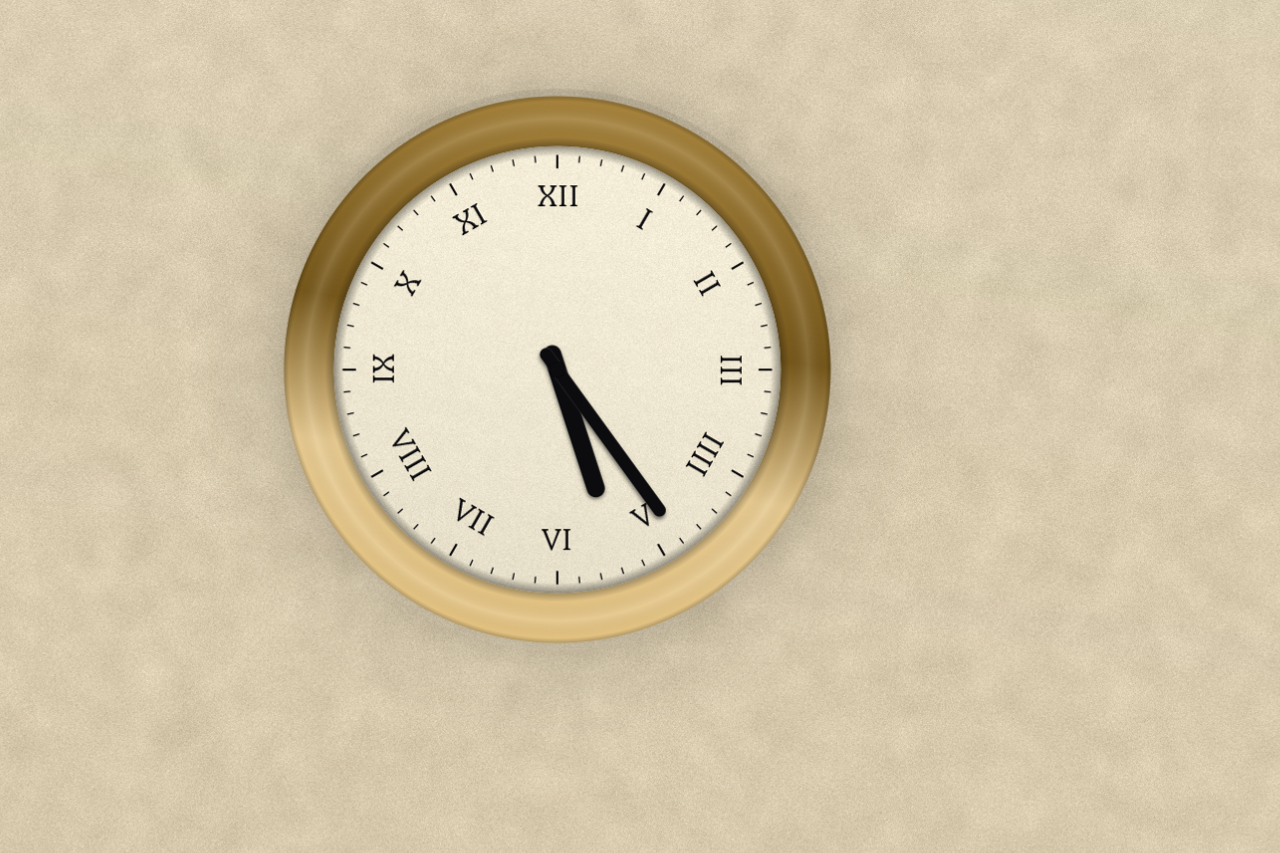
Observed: 5h24
